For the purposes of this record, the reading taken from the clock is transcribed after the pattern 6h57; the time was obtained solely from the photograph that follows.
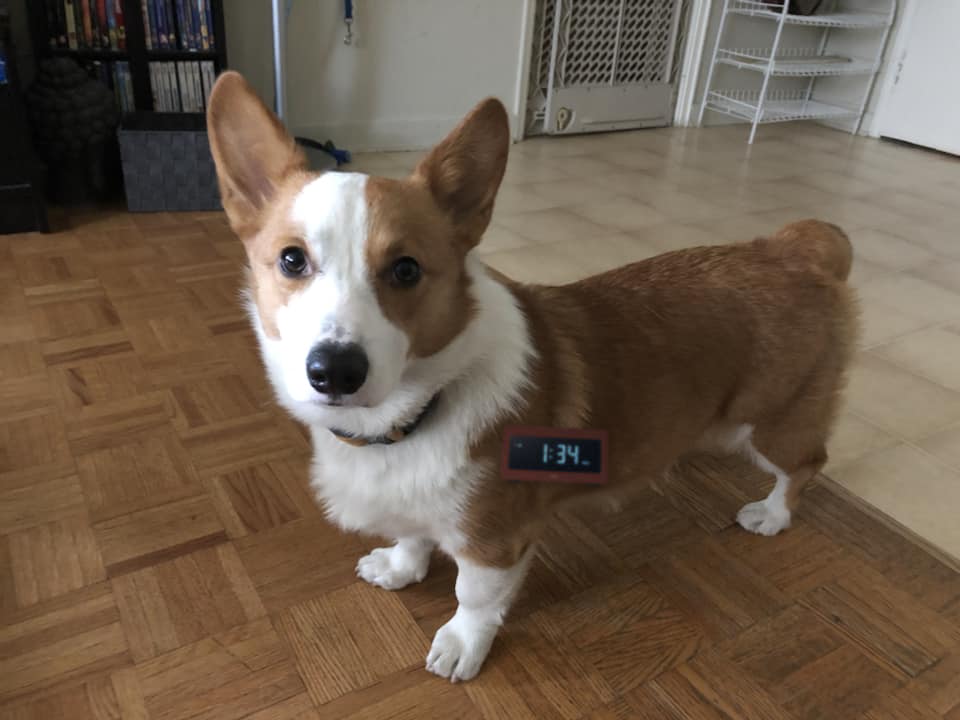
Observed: 1h34
